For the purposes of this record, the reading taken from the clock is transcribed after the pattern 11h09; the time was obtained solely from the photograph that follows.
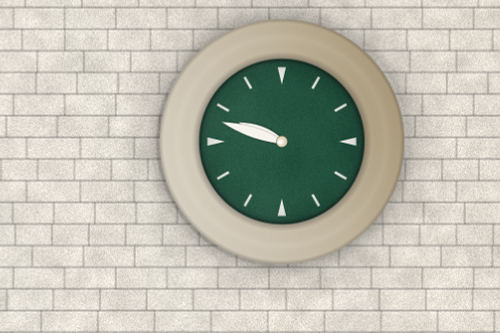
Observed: 9h48
